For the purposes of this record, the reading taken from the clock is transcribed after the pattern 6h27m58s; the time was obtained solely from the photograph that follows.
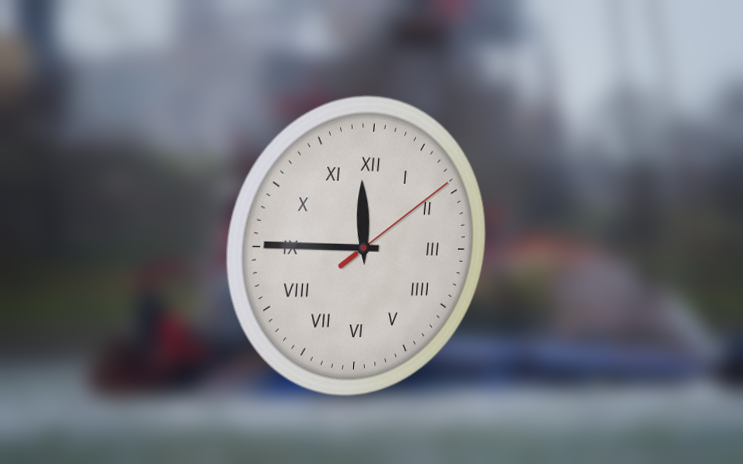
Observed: 11h45m09s
